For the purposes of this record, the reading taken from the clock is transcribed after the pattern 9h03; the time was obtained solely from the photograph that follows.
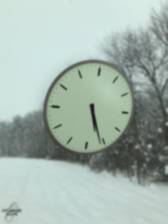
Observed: 5h26
